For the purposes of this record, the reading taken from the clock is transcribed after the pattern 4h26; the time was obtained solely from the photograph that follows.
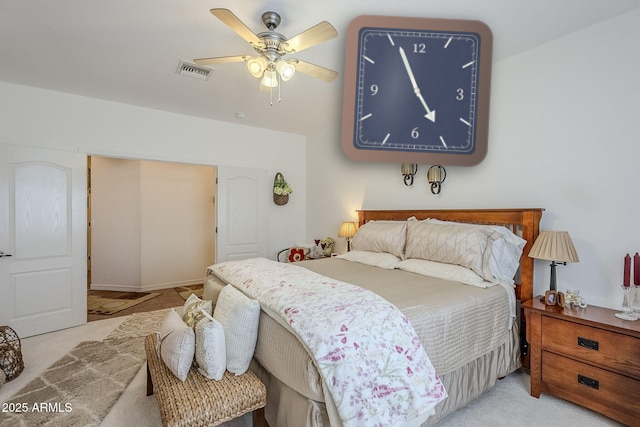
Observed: 4h56
